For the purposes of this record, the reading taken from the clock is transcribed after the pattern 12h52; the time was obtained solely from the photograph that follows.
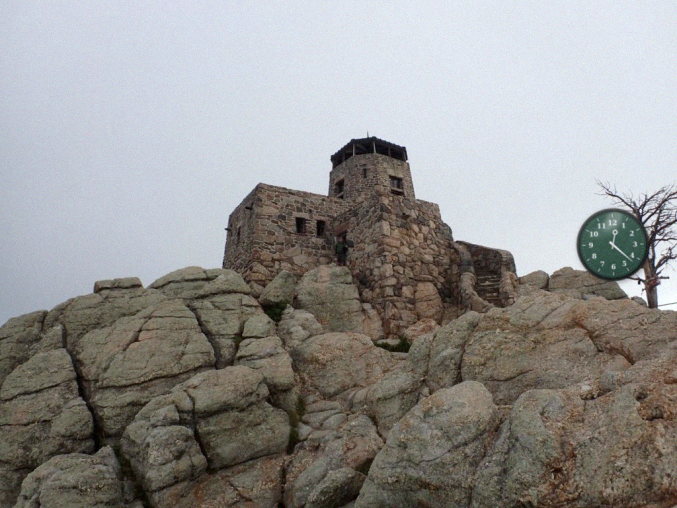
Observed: 12h22
